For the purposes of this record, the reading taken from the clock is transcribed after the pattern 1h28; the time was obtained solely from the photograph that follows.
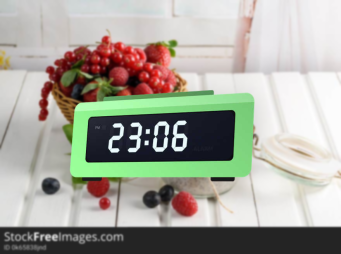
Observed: 23h06
